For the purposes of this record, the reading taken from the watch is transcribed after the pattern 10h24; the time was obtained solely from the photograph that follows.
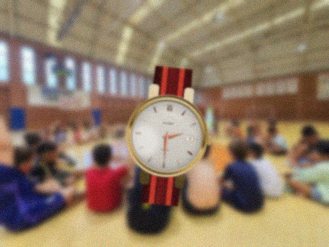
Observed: 2h30
